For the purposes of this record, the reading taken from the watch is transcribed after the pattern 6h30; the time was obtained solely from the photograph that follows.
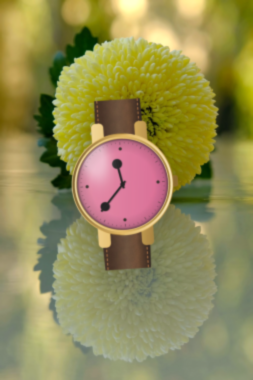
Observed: 11h37
